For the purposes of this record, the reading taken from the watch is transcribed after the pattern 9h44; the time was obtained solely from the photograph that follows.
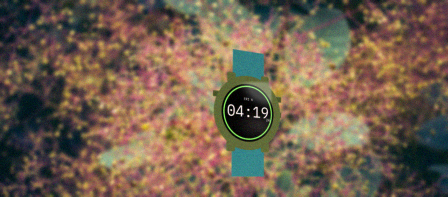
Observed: 4h19
